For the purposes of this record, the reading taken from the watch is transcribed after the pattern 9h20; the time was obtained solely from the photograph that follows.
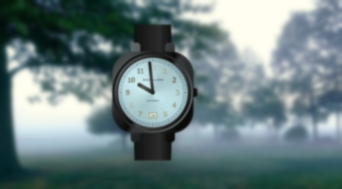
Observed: 9h59
